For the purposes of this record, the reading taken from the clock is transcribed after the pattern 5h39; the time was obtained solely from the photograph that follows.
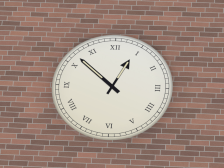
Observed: 12h52
